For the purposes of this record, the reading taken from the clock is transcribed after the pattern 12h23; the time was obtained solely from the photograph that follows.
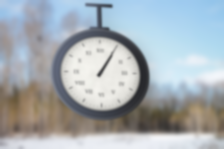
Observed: 1h05
